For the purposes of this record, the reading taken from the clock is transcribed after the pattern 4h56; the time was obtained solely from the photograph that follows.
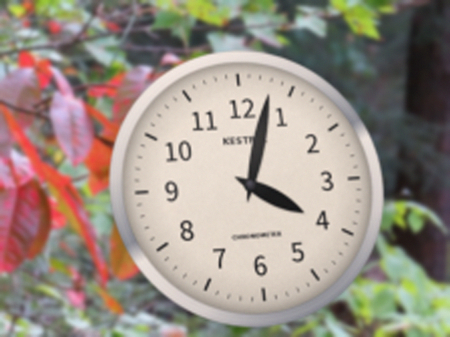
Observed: 4h03
